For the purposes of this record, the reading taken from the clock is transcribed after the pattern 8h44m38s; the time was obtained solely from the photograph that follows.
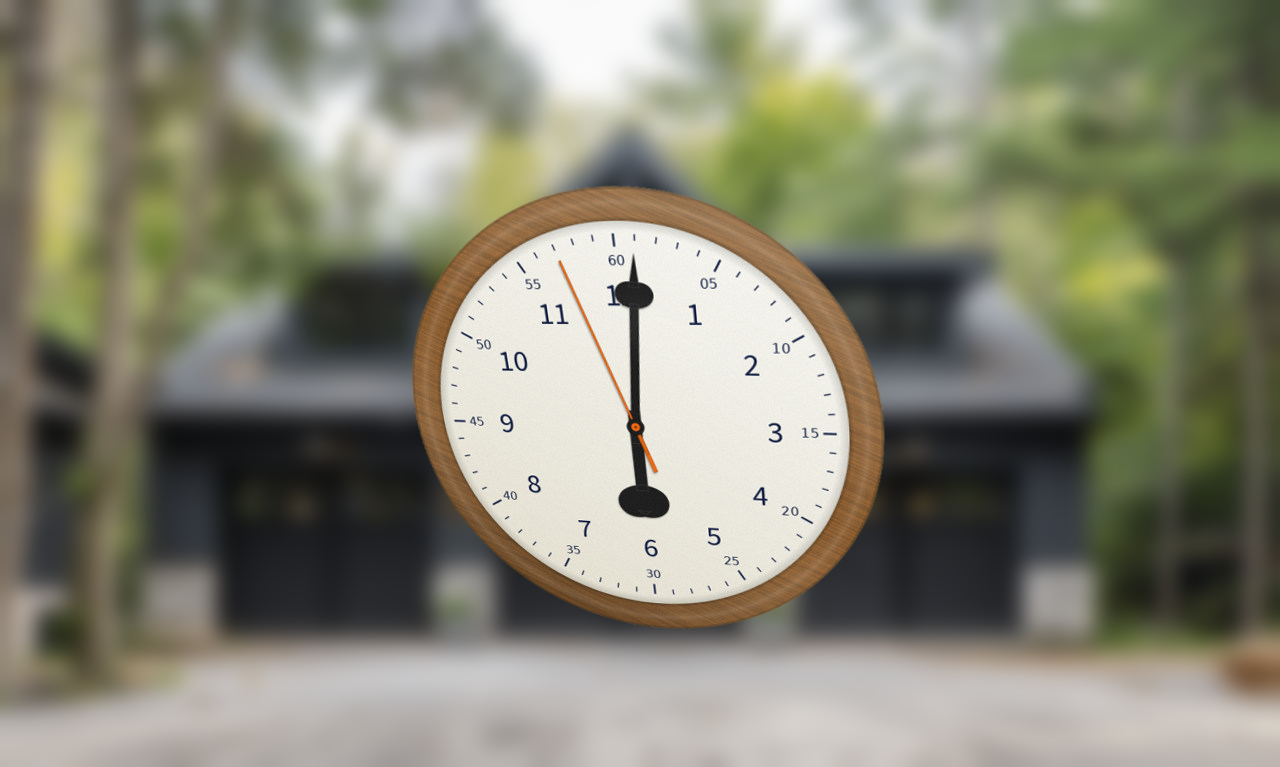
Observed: 6h00m57s
